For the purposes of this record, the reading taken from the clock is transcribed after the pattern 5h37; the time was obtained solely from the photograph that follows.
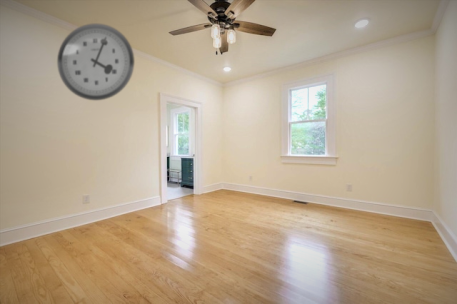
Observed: 4h04
